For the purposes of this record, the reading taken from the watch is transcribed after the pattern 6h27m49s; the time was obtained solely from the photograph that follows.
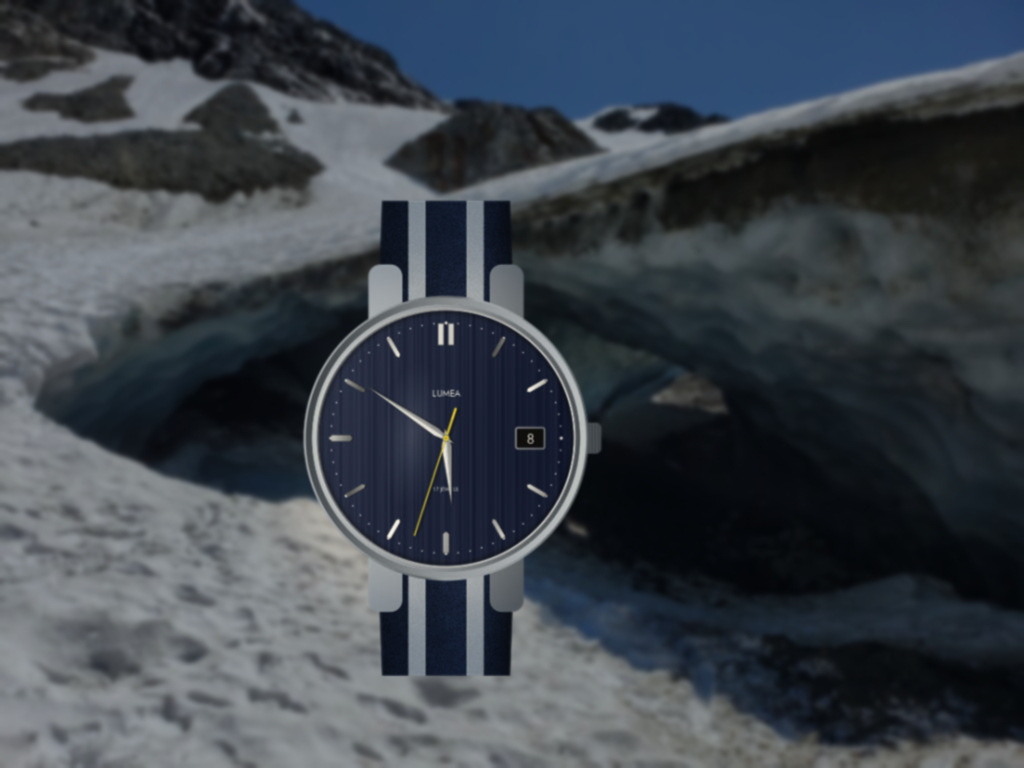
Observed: 5h50m33s
